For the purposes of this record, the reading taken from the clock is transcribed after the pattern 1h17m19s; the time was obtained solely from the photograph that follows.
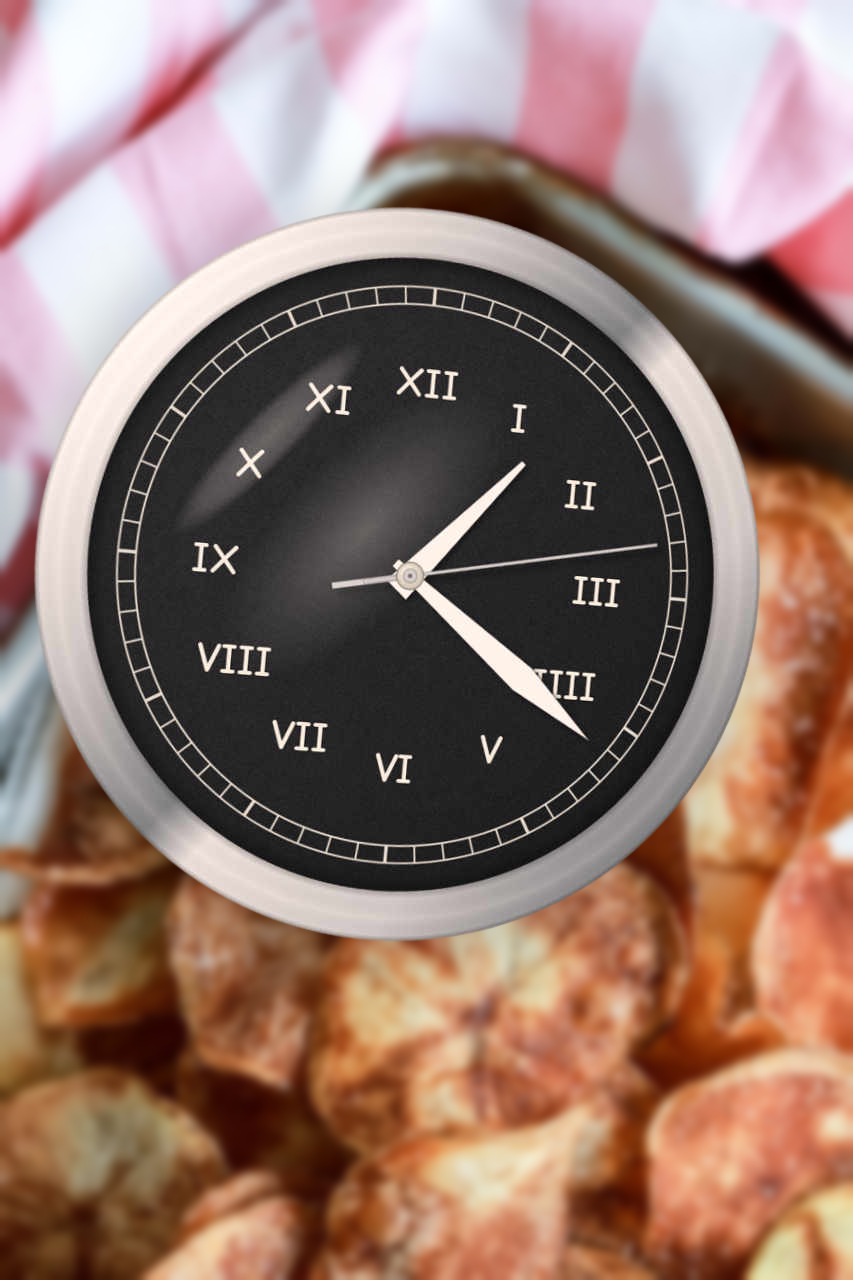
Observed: 1h21m13s
